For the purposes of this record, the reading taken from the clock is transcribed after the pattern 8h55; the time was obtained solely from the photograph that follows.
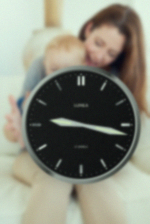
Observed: 9h17
